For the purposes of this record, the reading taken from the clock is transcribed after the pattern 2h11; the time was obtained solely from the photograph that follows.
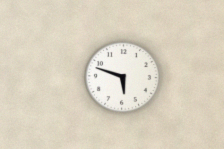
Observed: 5h48
